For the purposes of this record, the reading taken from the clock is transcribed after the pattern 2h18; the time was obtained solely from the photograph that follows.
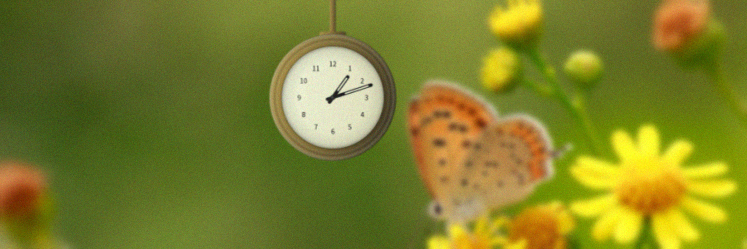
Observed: 1h12
